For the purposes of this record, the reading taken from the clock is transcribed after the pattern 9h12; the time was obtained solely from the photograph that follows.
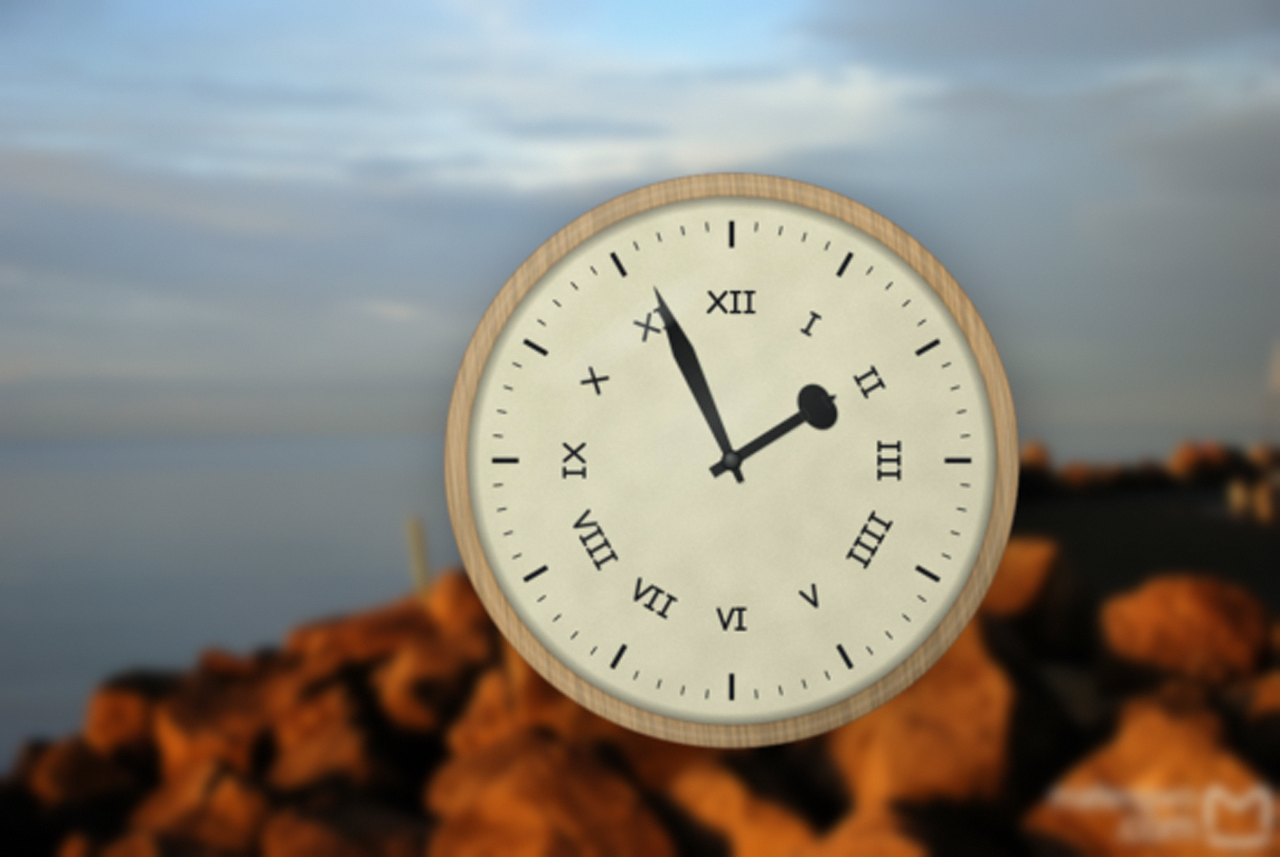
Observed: 1h56
